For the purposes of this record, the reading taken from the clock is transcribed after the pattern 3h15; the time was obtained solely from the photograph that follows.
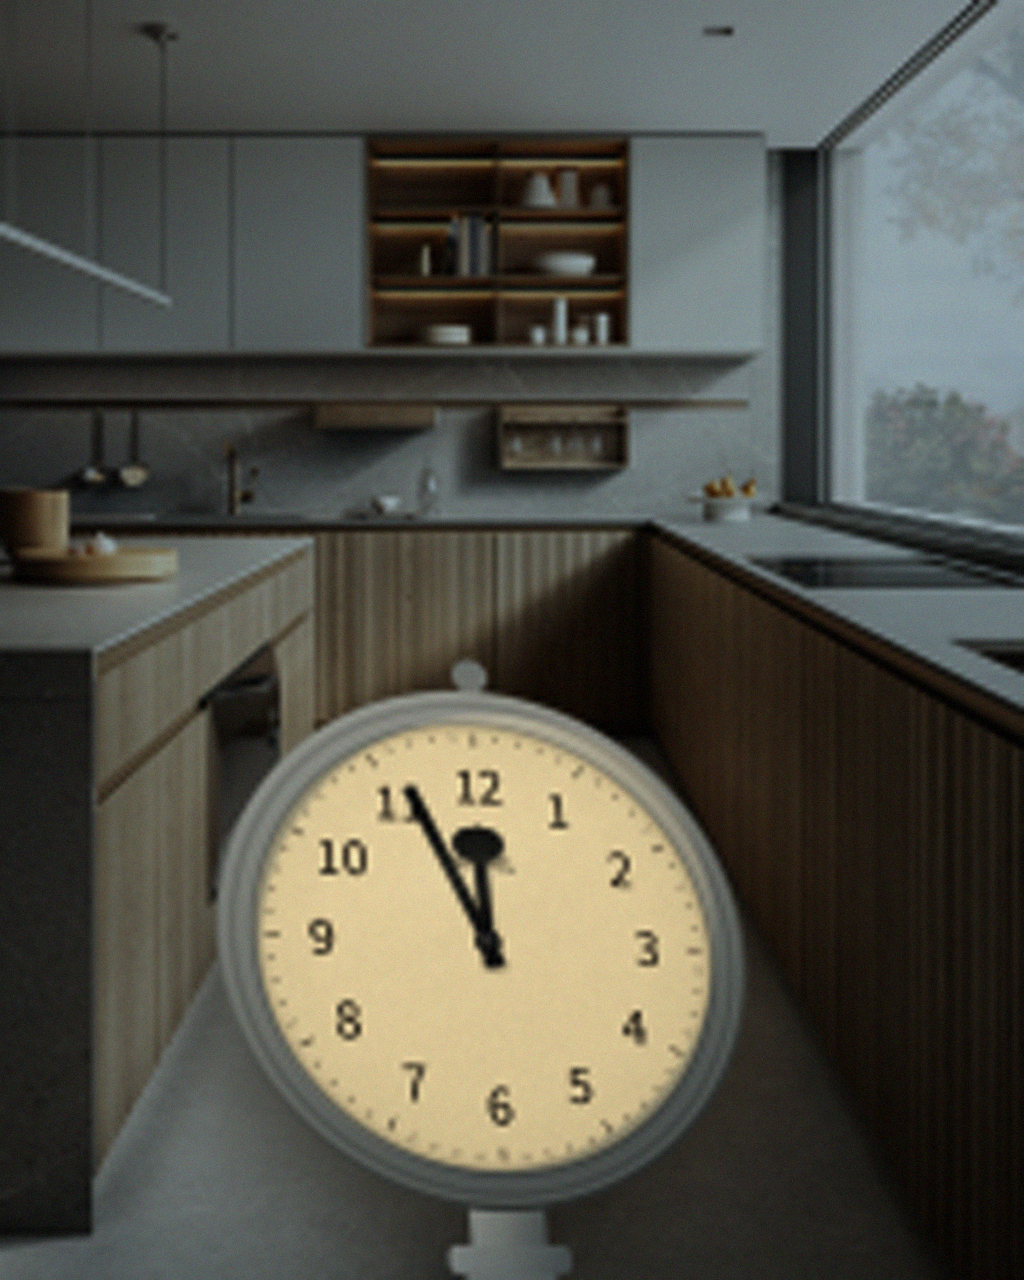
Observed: 11h56
